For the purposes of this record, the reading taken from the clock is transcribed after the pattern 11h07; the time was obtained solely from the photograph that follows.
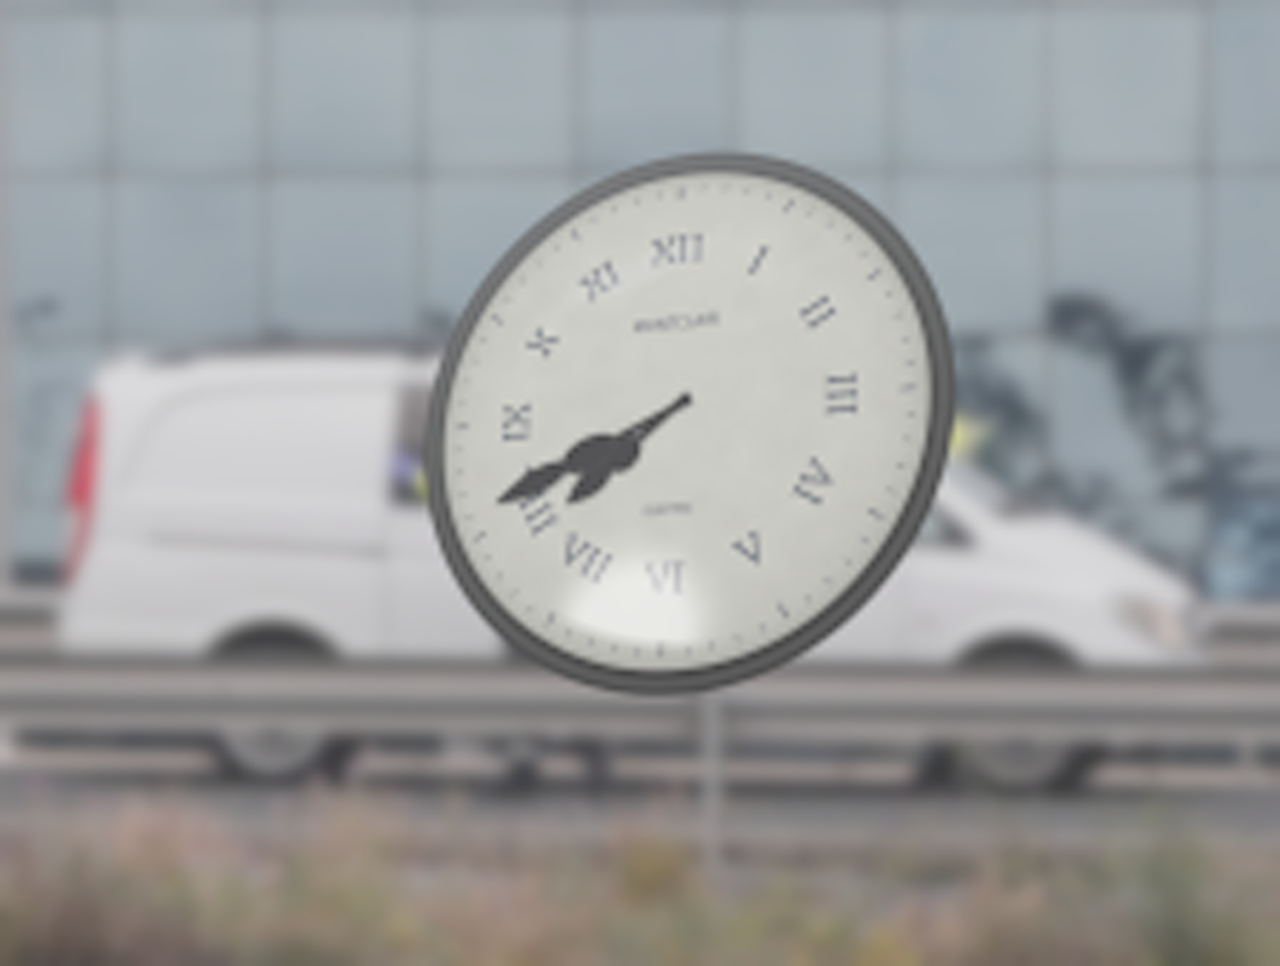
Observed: 7h41
